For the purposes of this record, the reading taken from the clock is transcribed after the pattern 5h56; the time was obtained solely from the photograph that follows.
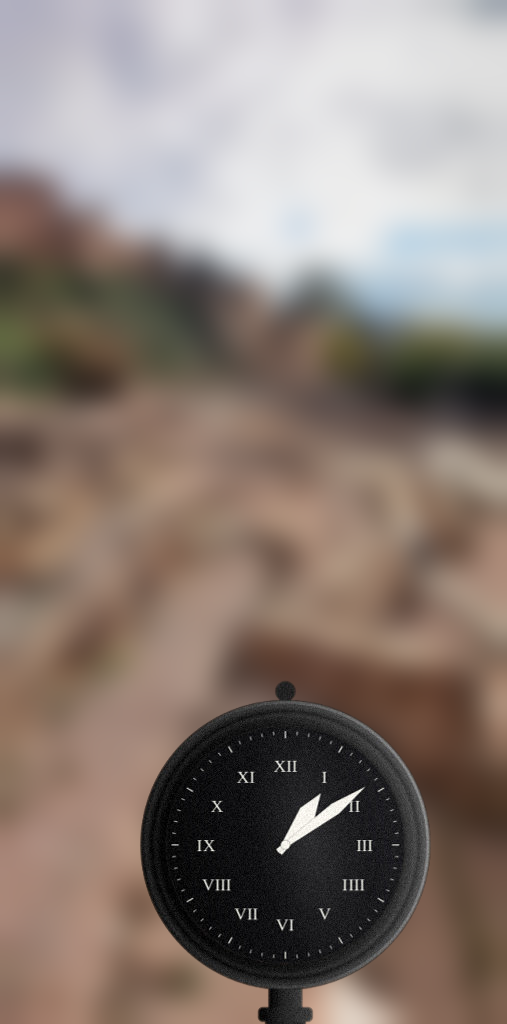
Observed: 1h09
